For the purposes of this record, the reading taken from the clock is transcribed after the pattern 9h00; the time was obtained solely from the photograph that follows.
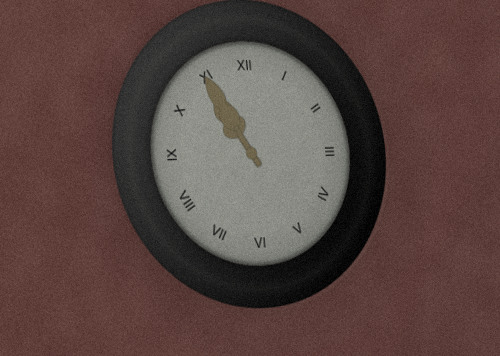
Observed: 10h55
